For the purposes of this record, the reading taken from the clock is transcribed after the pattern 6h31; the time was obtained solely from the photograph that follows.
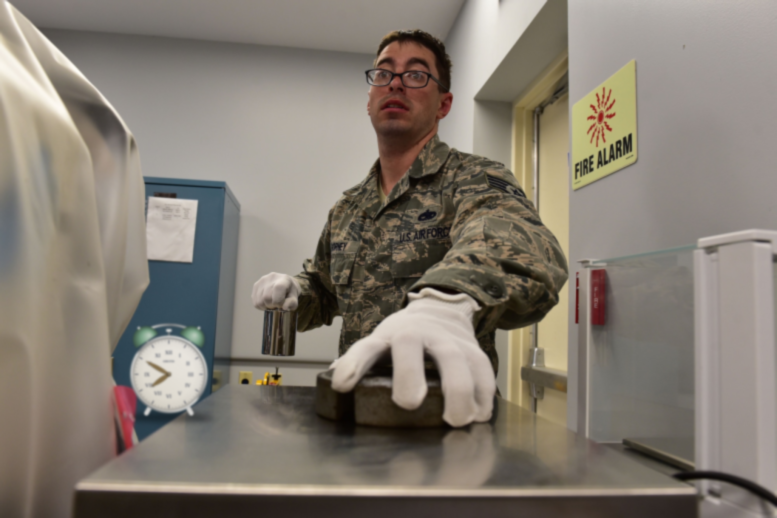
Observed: 7h50
